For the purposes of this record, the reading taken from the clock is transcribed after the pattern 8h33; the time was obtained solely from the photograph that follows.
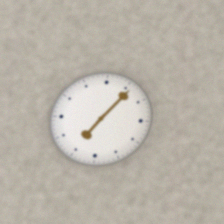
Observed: 7h06
